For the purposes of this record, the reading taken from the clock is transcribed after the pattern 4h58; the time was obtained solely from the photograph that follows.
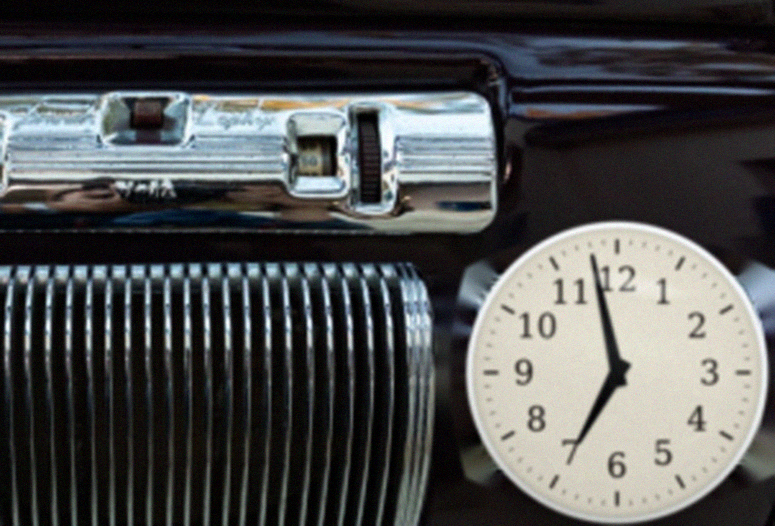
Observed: 6h58
